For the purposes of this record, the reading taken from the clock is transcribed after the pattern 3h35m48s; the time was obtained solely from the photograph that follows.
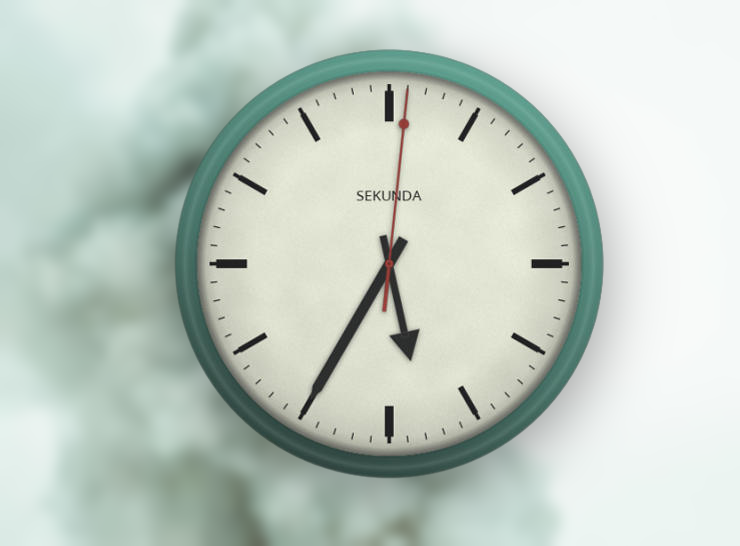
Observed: 5h35m01s
